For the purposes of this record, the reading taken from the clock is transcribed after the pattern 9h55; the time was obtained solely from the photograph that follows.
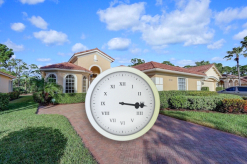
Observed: 3h16
